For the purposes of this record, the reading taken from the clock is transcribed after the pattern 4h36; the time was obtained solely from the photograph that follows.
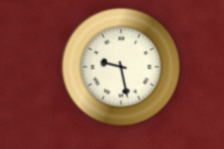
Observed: 9h28
